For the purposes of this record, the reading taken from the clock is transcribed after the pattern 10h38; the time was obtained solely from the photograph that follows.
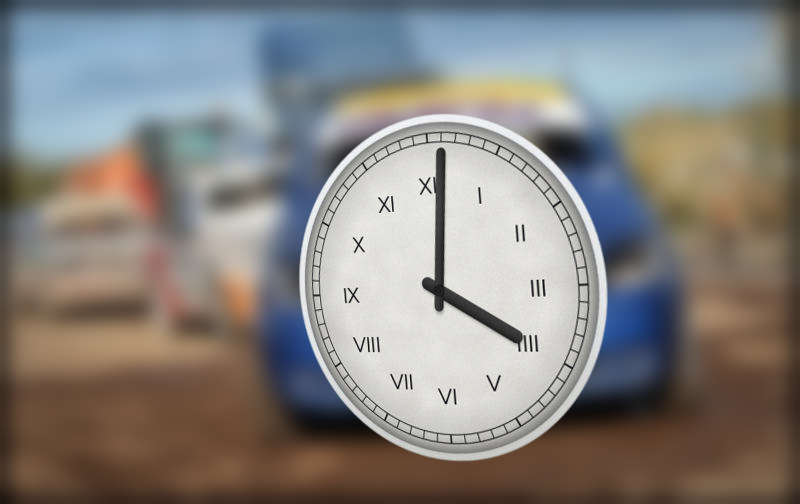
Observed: 4h01
